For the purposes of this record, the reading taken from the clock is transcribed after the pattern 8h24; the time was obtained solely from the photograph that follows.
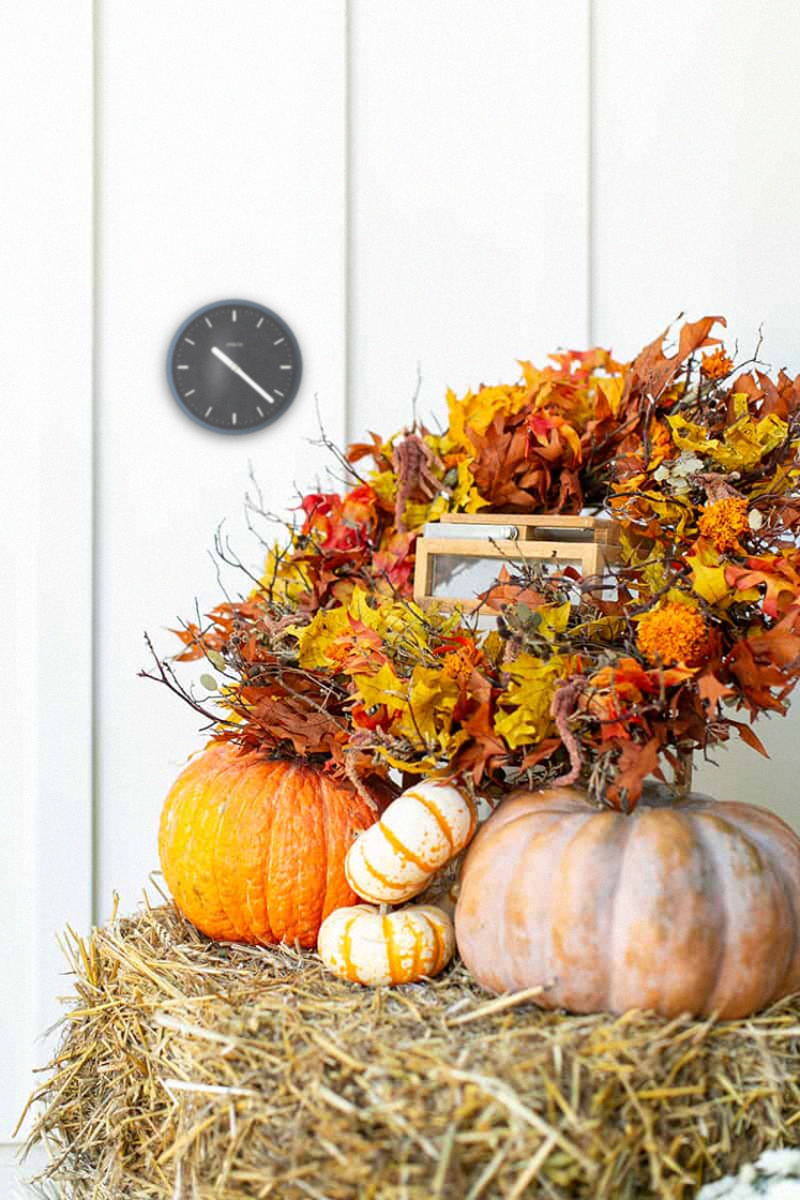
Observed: 10h22
